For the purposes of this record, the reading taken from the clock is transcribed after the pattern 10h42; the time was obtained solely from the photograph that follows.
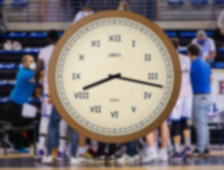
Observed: 8h17
